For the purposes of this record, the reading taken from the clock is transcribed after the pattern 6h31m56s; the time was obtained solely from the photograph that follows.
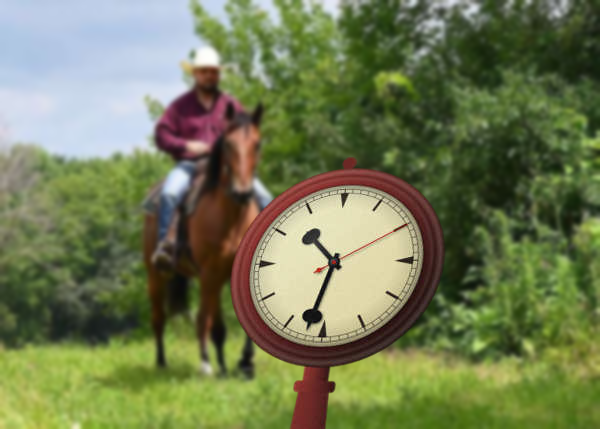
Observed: 10h32m10s
